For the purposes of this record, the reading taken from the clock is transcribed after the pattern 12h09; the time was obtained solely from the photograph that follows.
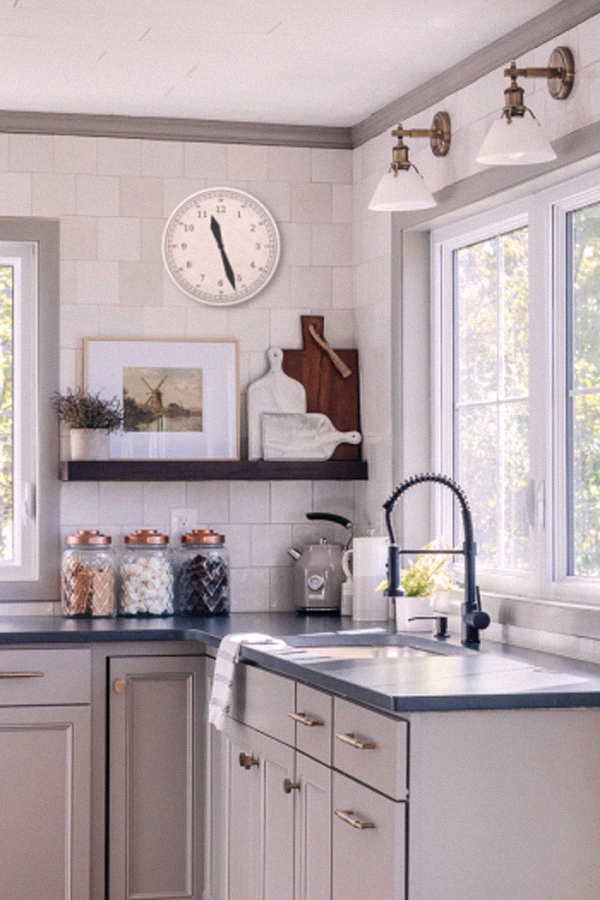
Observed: 11h27
